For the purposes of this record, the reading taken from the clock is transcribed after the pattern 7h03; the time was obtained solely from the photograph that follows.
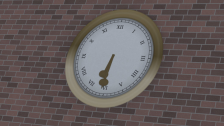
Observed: 6h31
